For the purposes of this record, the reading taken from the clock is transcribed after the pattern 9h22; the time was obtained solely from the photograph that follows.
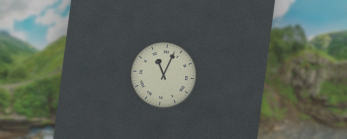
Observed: 11h03
